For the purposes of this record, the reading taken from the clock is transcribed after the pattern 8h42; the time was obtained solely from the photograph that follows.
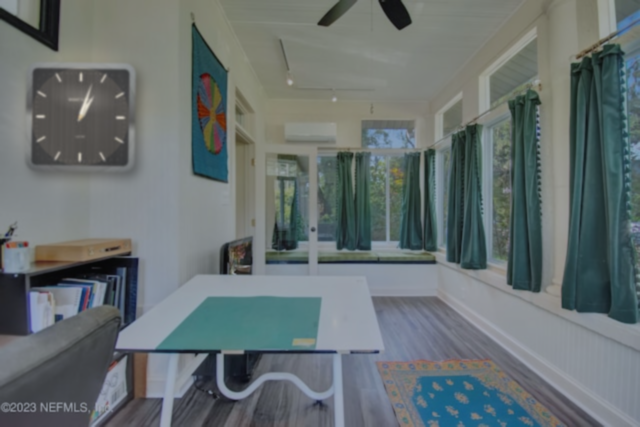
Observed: 1h03
